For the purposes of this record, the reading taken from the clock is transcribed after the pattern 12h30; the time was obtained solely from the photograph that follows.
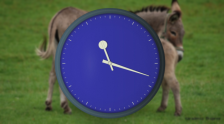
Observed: 11h18
